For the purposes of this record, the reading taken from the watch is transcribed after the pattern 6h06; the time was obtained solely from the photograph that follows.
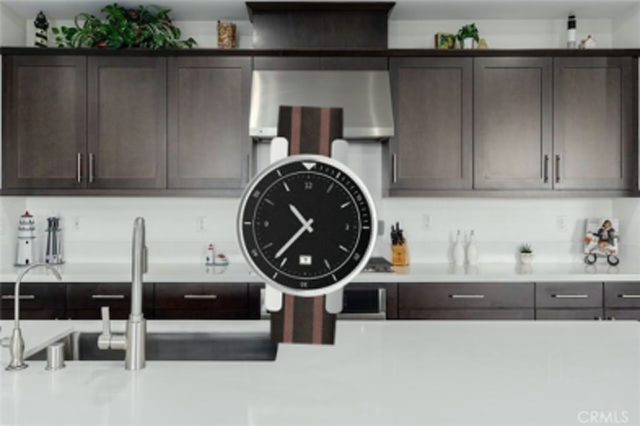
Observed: 10h37
